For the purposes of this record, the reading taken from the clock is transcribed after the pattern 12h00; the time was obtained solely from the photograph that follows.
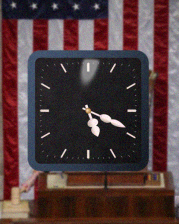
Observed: 5h19
